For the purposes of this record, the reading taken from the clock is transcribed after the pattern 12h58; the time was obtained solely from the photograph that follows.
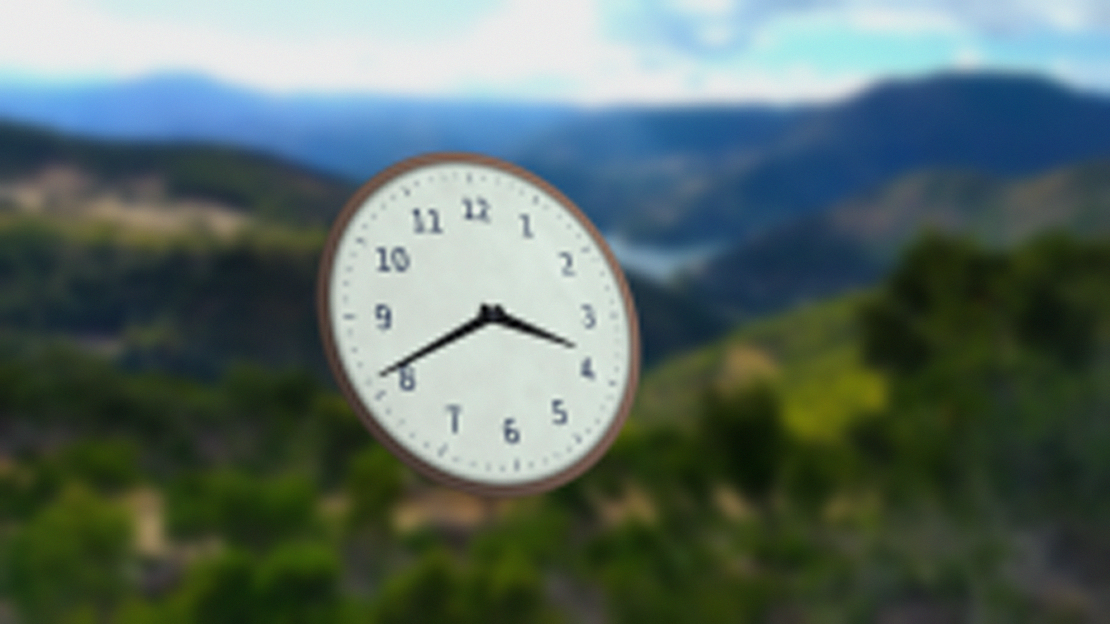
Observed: 3h41
